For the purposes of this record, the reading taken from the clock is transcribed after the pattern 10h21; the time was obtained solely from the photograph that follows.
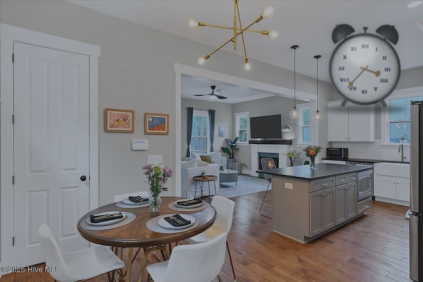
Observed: 3h37
